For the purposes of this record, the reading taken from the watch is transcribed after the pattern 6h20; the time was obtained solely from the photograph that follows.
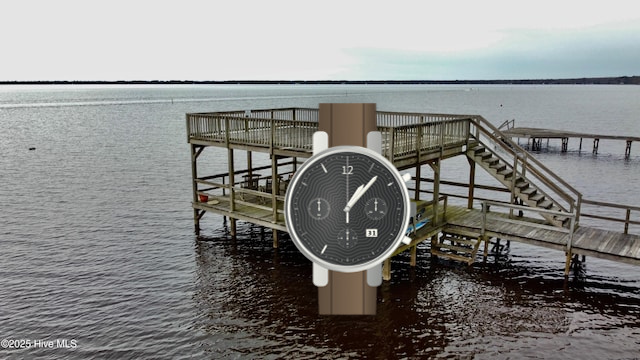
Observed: 1h07
